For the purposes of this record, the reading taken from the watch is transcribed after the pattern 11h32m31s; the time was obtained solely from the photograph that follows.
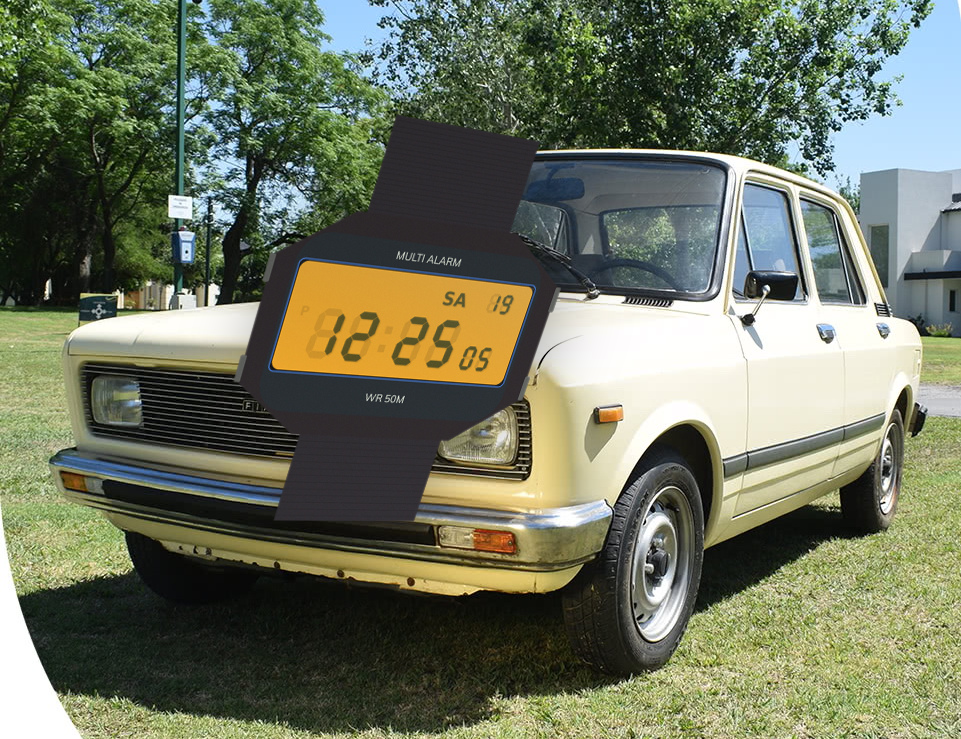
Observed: 12h25m05s
